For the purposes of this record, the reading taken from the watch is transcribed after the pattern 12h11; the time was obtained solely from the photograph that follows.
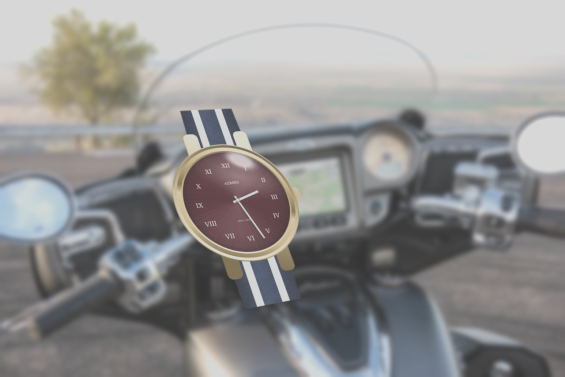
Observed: 2h27
